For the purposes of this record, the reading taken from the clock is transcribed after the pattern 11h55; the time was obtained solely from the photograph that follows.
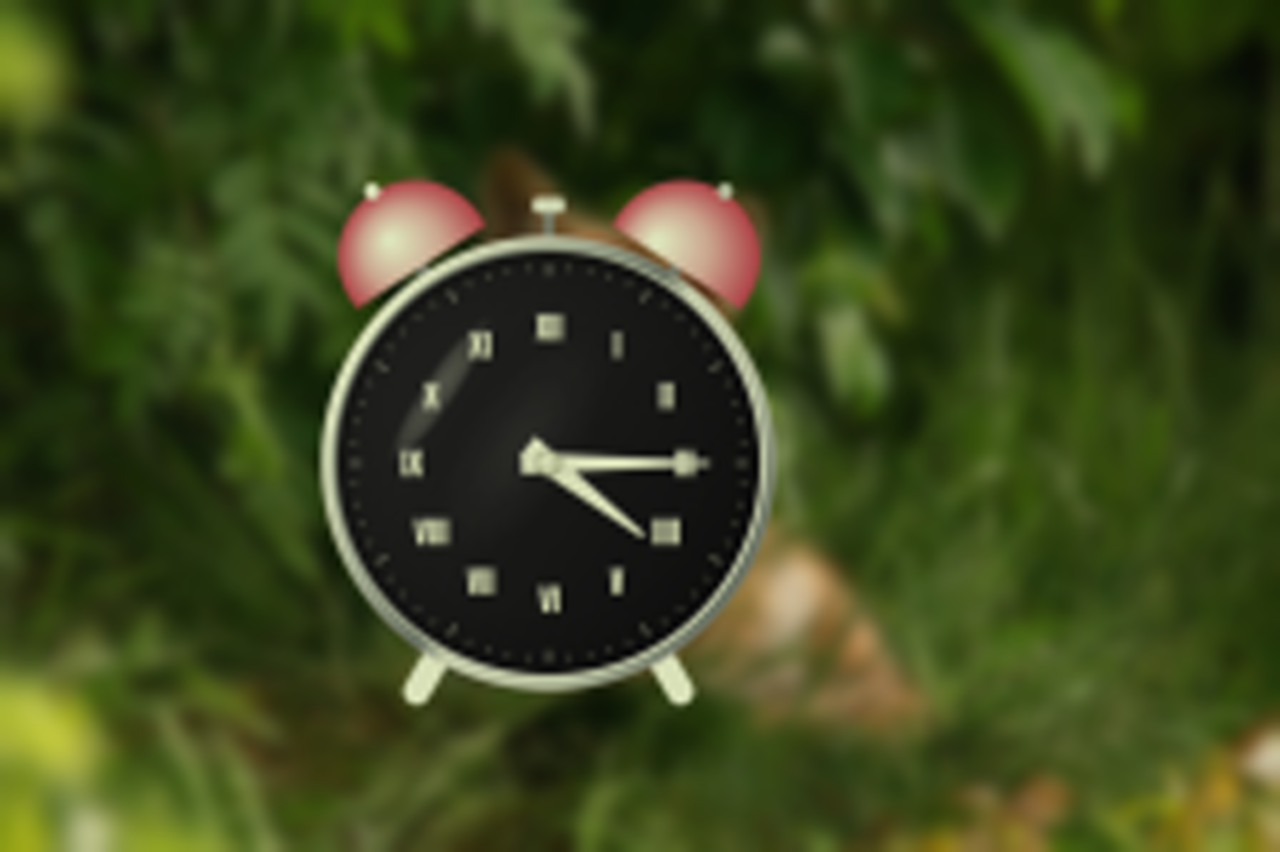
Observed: 4h15
